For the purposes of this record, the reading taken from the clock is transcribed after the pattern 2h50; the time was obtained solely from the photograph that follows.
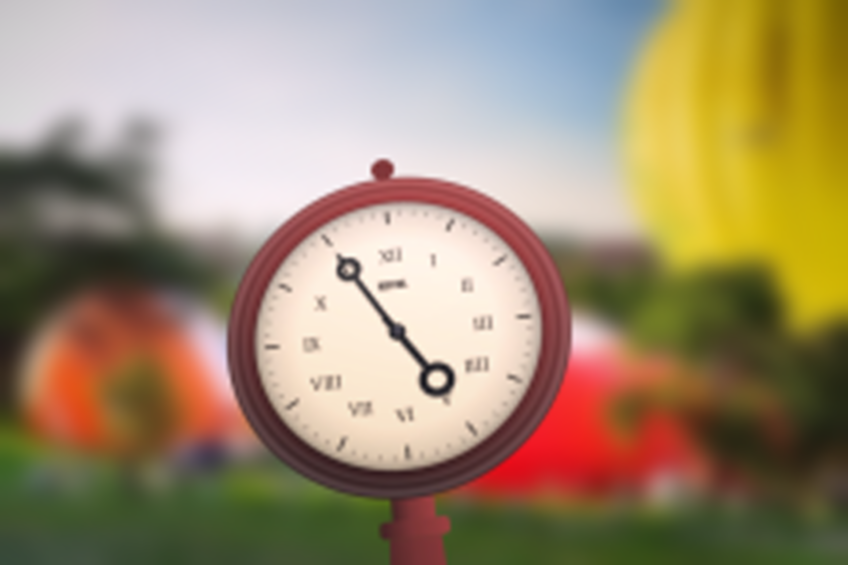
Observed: 4h55
